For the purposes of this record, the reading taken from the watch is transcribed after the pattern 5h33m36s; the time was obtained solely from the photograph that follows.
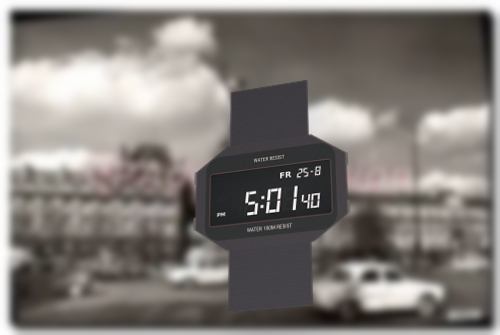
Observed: 5h01m40s
